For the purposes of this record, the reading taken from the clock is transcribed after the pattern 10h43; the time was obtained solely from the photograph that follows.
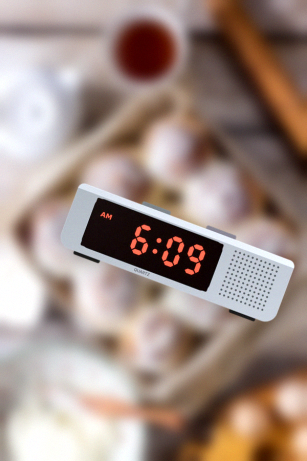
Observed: 6h09
